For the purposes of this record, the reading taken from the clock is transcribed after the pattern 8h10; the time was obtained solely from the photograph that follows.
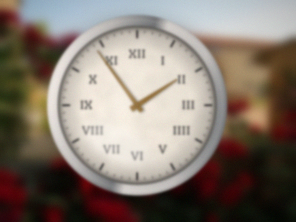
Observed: 1h54
